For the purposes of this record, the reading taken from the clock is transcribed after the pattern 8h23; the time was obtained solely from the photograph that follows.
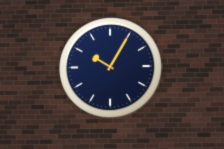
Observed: 10h05
